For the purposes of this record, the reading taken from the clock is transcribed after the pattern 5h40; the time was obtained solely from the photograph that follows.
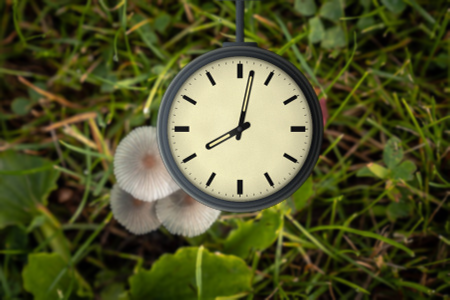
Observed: 8h02
